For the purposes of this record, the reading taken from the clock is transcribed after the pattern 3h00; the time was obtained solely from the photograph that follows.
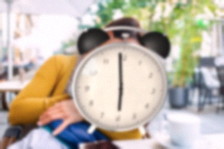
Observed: 5h59
